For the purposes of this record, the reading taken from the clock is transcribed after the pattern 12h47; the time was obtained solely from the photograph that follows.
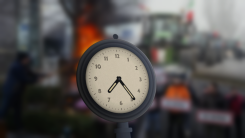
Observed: 7h24
